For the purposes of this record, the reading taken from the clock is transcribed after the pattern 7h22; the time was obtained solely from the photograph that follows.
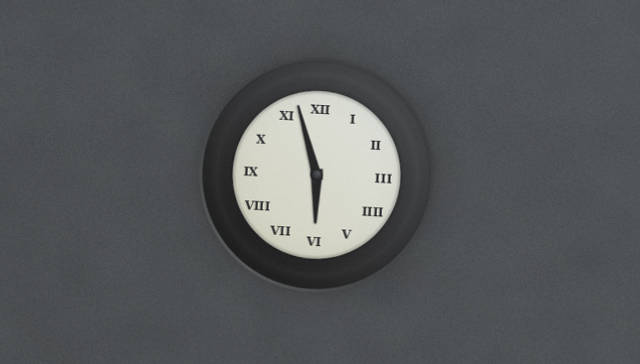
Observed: 5h57
